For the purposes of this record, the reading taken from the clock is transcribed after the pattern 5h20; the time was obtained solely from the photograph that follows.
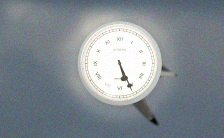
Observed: 5h26
